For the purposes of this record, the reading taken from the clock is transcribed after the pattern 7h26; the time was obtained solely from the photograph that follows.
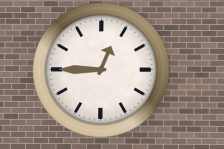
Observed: 12h45
